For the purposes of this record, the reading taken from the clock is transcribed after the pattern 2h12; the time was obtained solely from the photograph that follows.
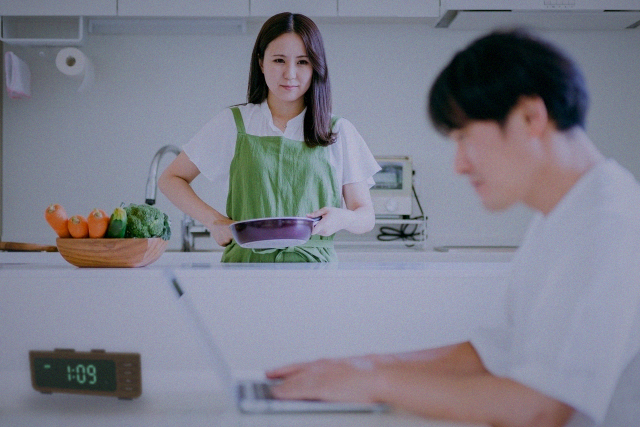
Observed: 1h09
